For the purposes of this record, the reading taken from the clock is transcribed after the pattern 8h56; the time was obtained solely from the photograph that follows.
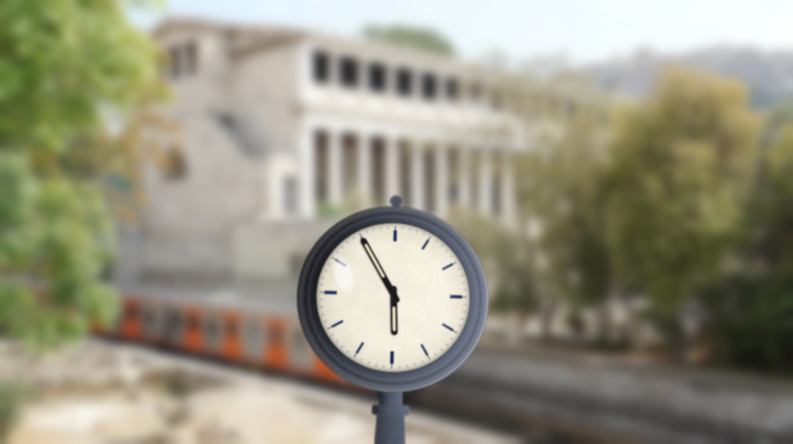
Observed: 5h55
